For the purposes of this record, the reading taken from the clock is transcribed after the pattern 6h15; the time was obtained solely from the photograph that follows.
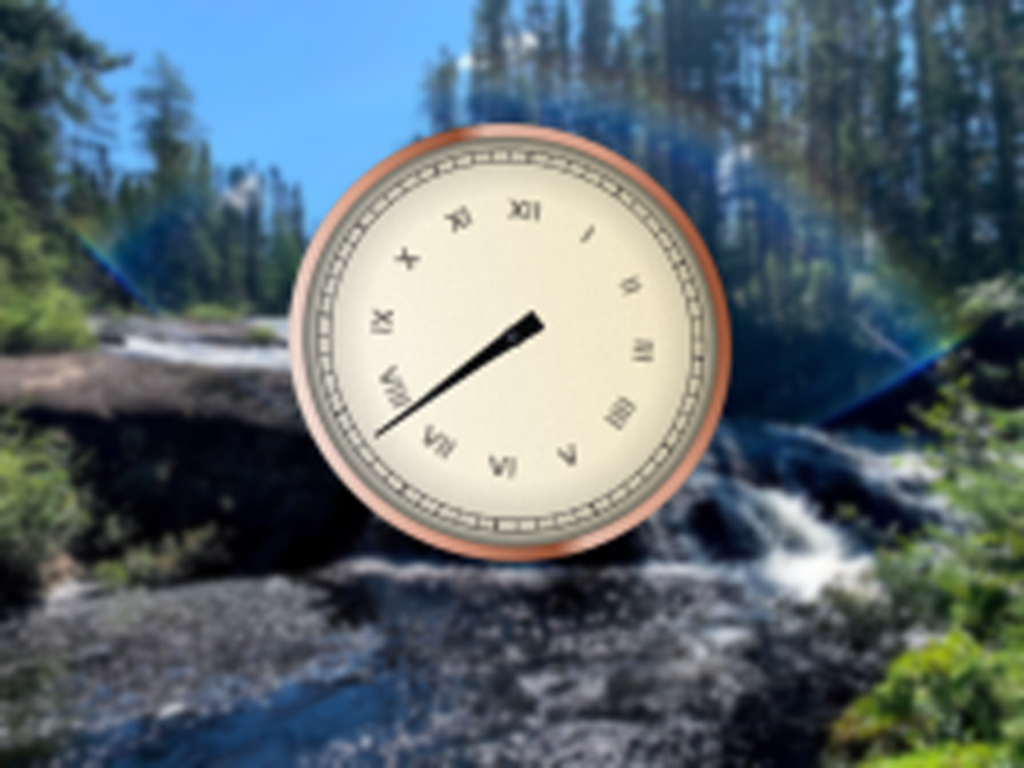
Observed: 7h38
